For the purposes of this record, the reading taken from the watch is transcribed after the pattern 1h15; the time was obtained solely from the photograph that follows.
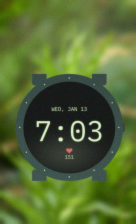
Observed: 7h03
